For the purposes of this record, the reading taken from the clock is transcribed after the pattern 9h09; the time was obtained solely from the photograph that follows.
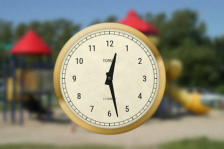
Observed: 12h28
